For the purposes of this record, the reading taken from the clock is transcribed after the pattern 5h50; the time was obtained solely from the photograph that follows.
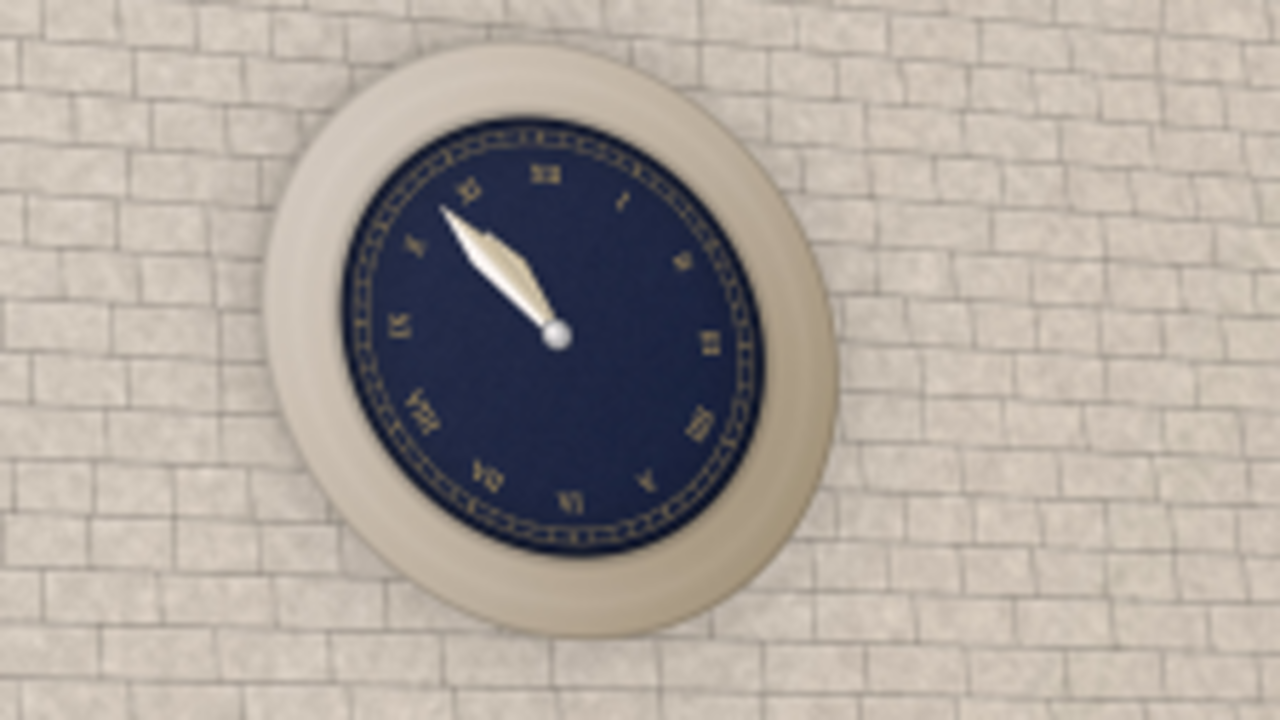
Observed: 10h53
